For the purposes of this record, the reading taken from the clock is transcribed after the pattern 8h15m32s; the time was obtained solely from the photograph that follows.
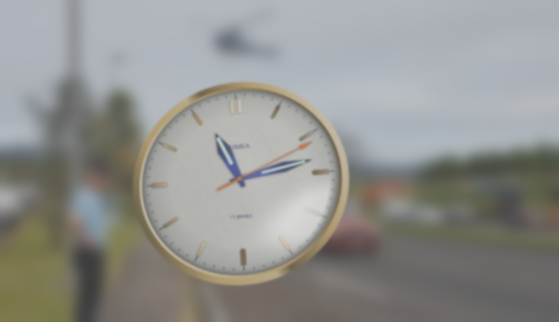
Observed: 11h13m11s
